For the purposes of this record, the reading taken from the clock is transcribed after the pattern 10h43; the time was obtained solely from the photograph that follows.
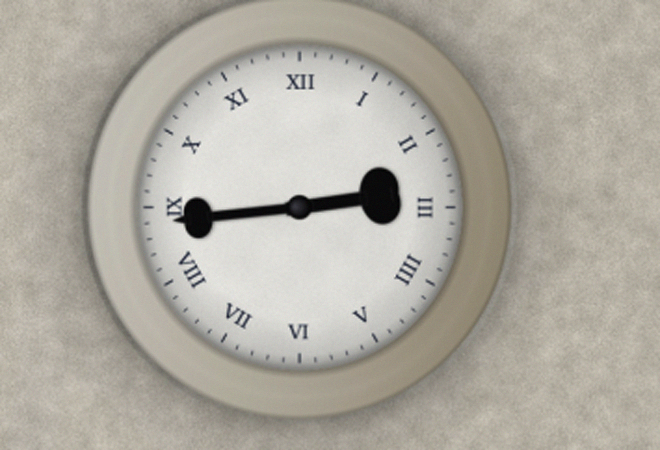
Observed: 2h44
